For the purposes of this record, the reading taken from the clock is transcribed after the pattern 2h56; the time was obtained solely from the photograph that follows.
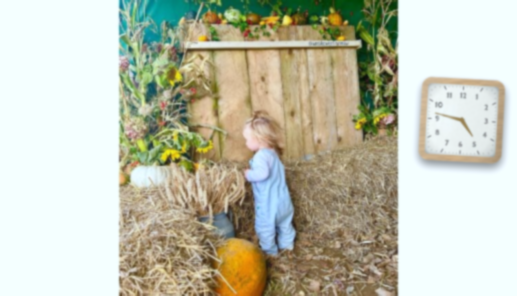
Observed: 4h47
